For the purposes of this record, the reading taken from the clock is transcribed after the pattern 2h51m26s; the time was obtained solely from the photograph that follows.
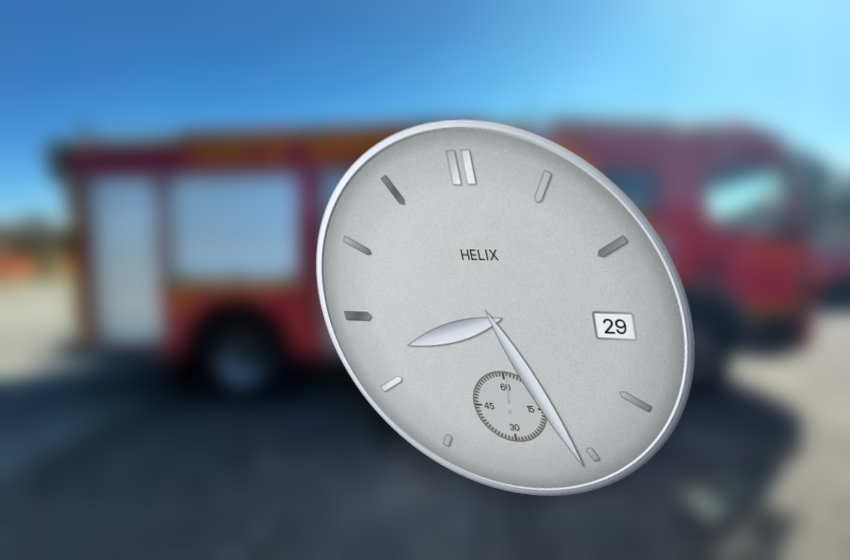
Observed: 8h26m01s
